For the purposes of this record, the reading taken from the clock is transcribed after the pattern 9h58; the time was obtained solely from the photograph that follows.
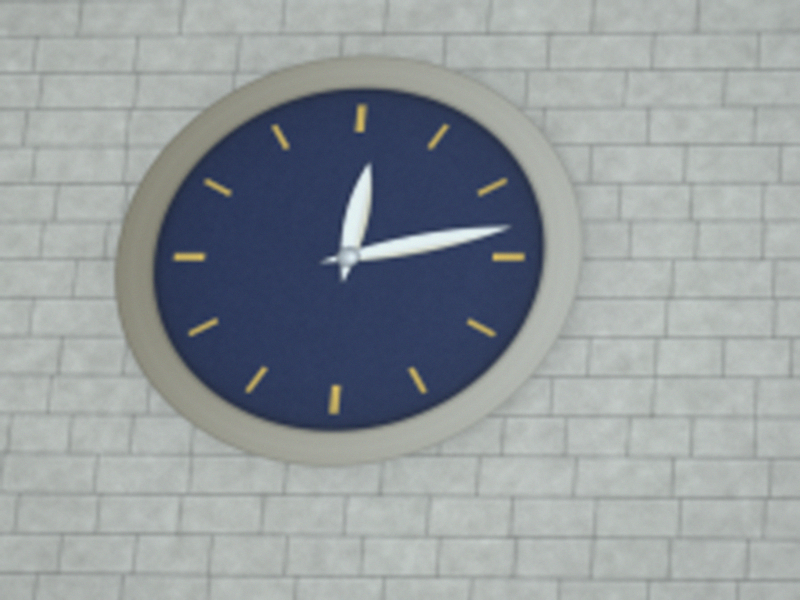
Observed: 12h13
